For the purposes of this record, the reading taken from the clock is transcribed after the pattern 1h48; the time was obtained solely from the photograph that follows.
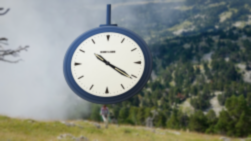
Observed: 10h21
